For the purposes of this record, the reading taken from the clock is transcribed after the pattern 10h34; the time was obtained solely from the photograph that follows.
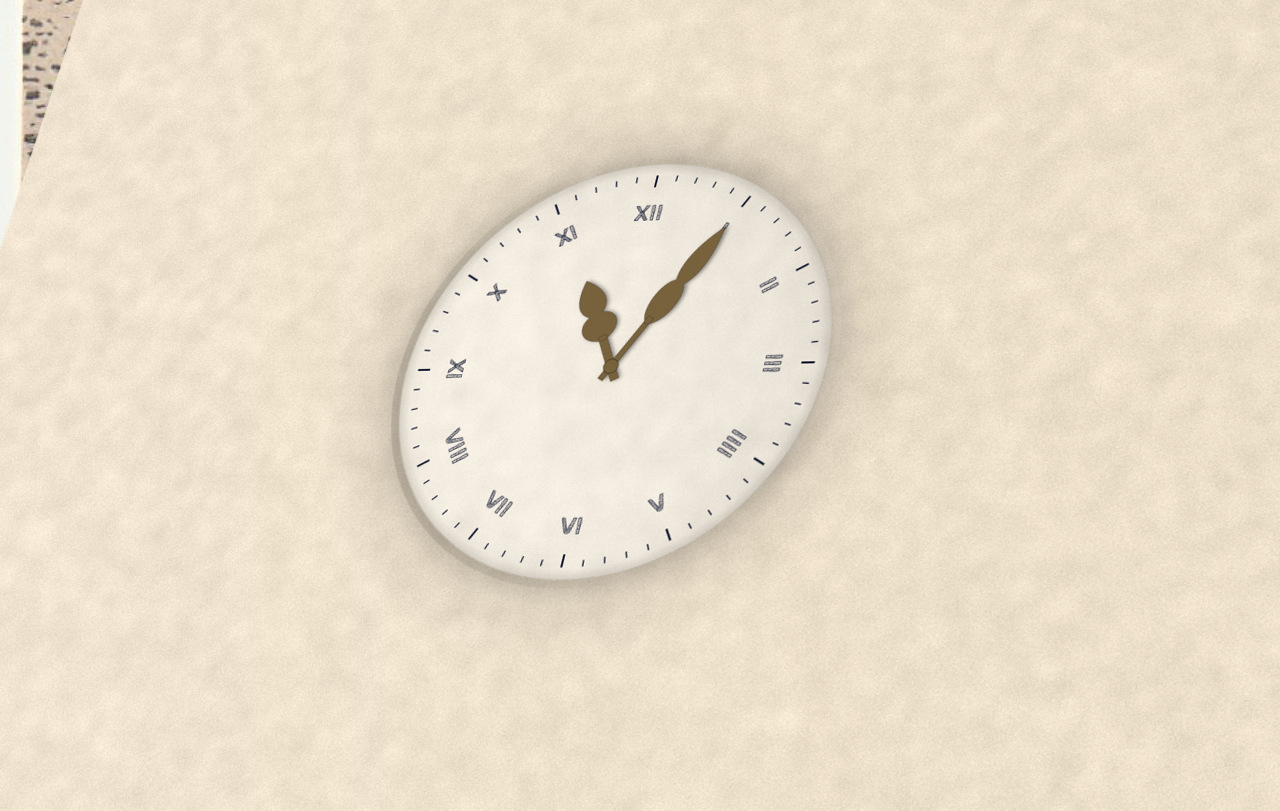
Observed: 11h05
